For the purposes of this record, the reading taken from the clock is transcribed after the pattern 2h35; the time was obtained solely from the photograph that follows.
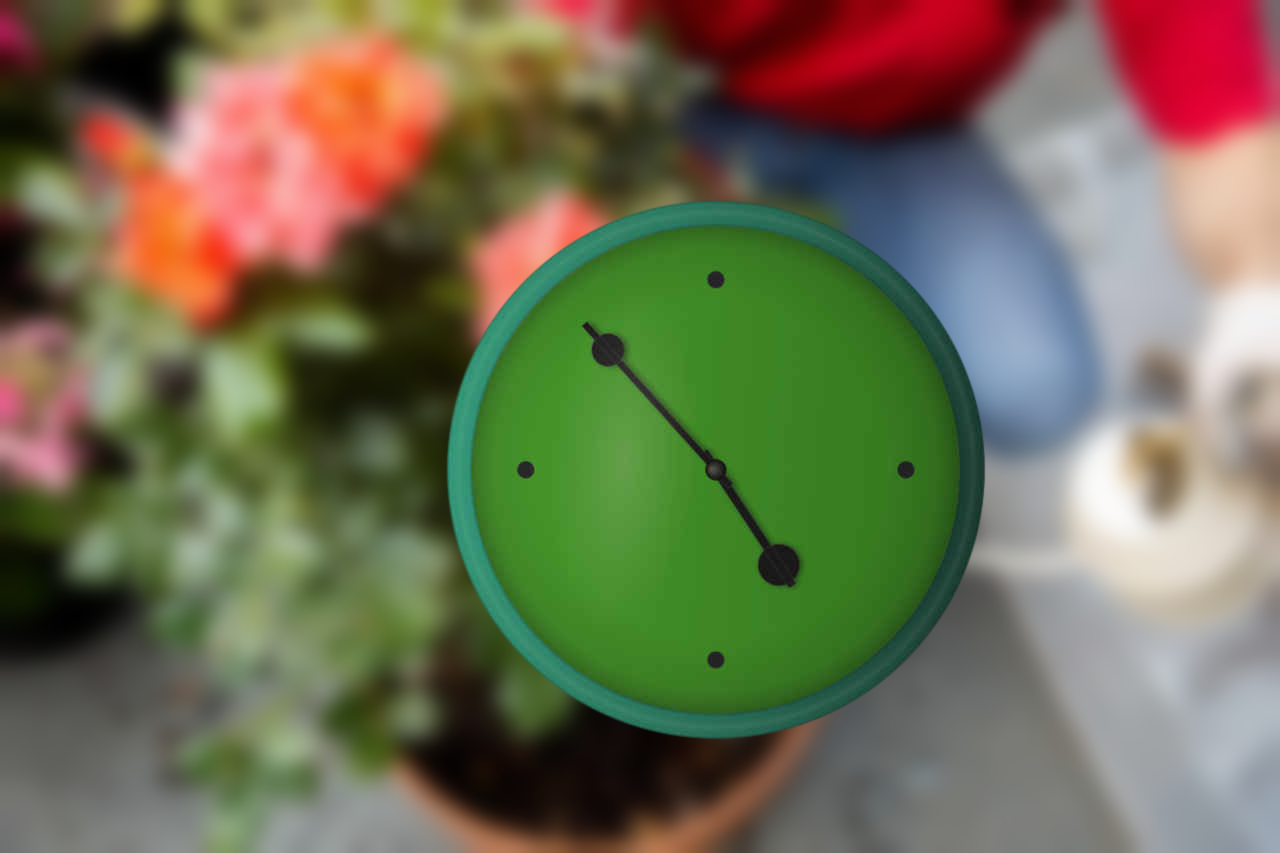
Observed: 4h53
